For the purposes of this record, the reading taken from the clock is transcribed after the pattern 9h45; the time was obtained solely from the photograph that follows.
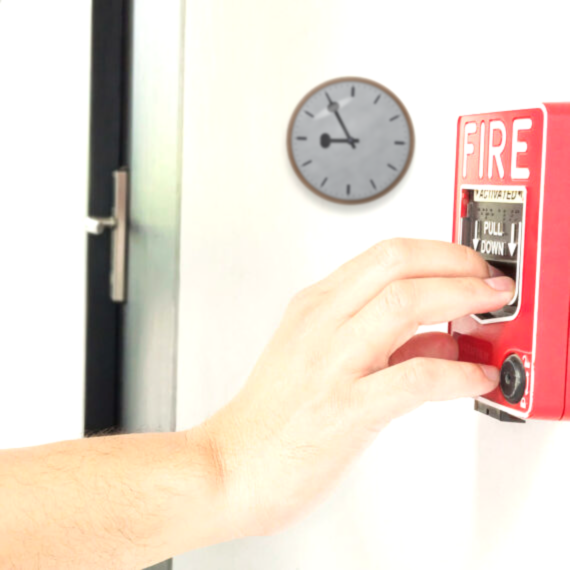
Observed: 8h55
